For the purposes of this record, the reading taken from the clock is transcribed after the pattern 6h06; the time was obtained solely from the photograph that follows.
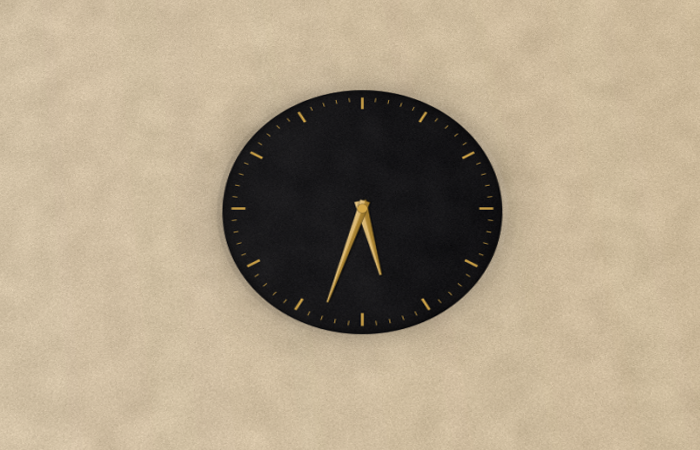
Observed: 5h33
